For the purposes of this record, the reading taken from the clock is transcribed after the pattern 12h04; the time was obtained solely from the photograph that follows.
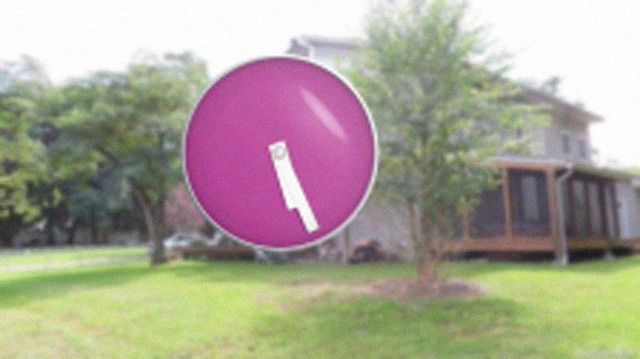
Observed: 5h26
